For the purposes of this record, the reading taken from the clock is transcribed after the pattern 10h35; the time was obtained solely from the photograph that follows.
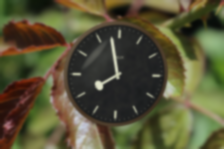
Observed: 7h58
